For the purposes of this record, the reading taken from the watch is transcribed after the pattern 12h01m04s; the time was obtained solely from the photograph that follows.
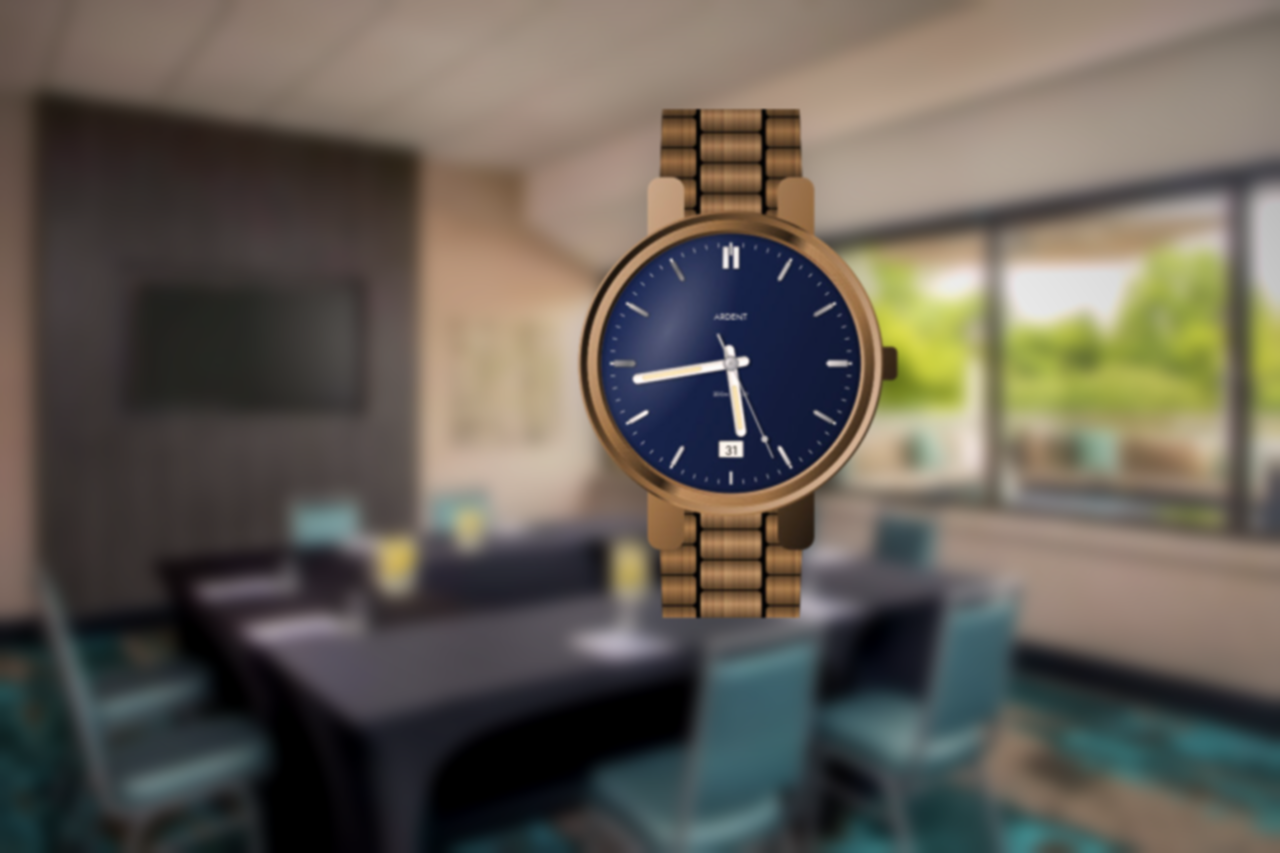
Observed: 5h43m26s
